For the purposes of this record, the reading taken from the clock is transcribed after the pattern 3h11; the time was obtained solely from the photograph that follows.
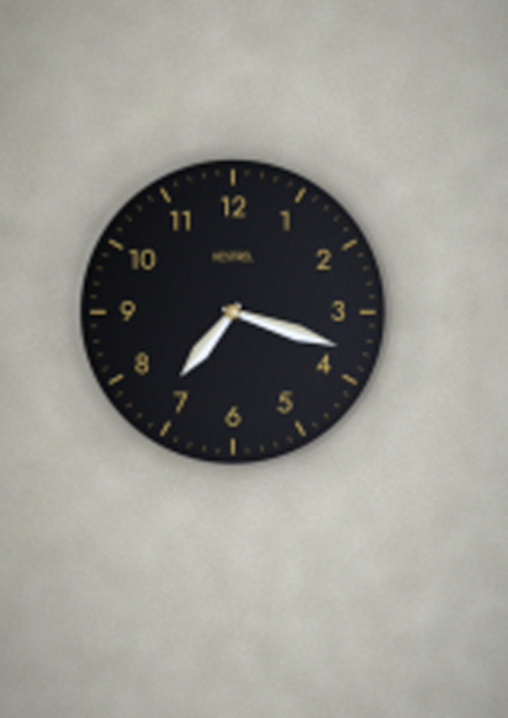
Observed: 7h18
